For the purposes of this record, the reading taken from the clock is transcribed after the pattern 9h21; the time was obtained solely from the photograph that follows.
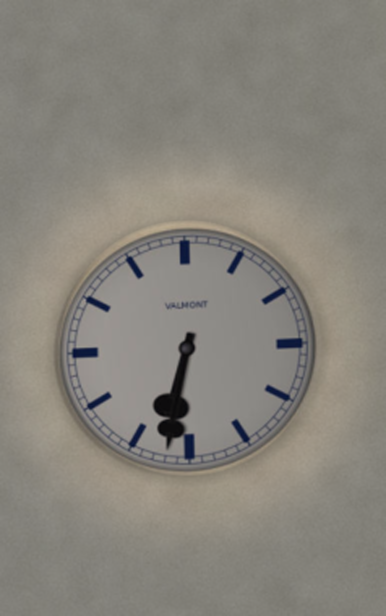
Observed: 6h32
